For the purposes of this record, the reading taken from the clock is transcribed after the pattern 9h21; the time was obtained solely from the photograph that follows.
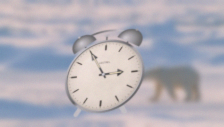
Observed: 2h55
